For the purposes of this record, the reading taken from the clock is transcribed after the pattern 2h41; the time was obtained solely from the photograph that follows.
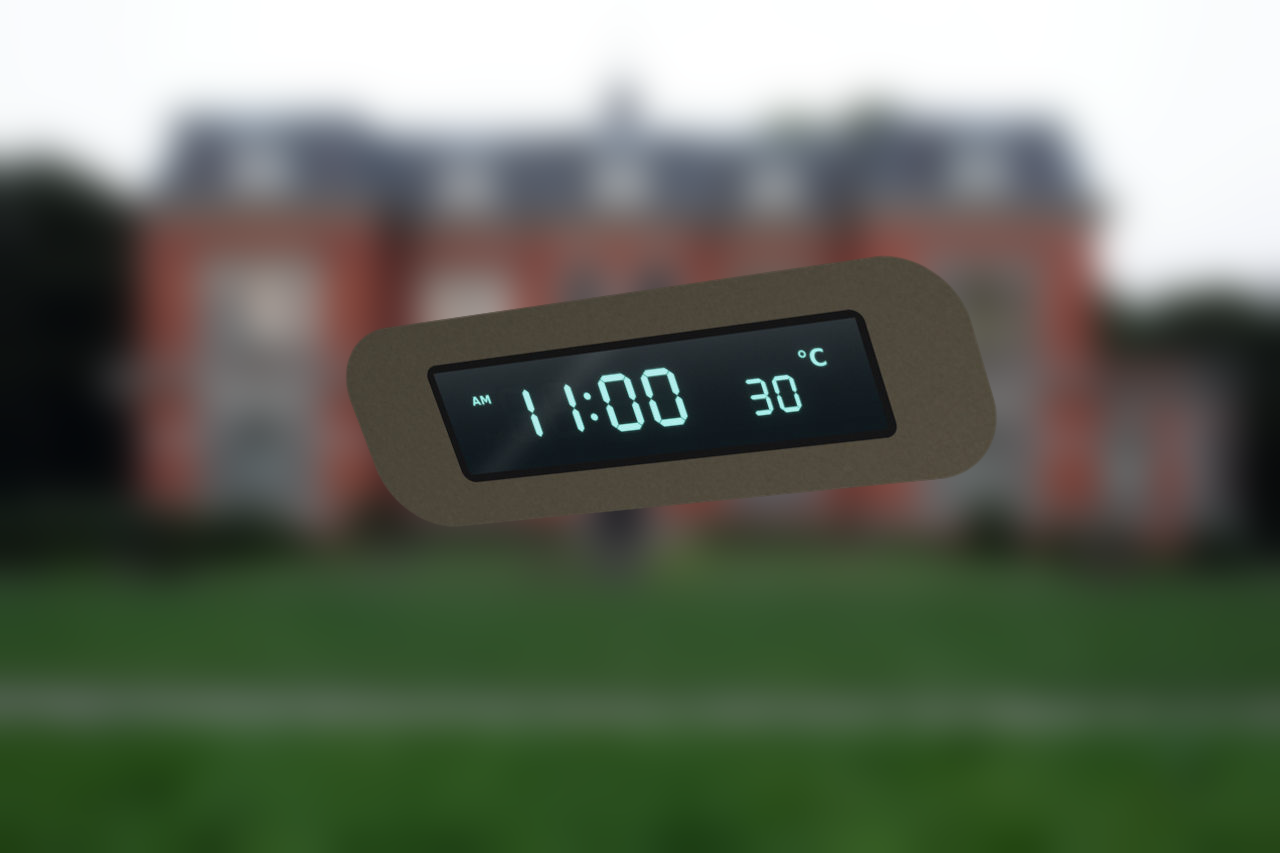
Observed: 11h00
